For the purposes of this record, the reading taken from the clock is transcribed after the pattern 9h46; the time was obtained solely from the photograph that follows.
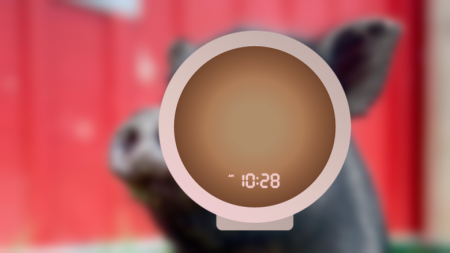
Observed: 10h28
